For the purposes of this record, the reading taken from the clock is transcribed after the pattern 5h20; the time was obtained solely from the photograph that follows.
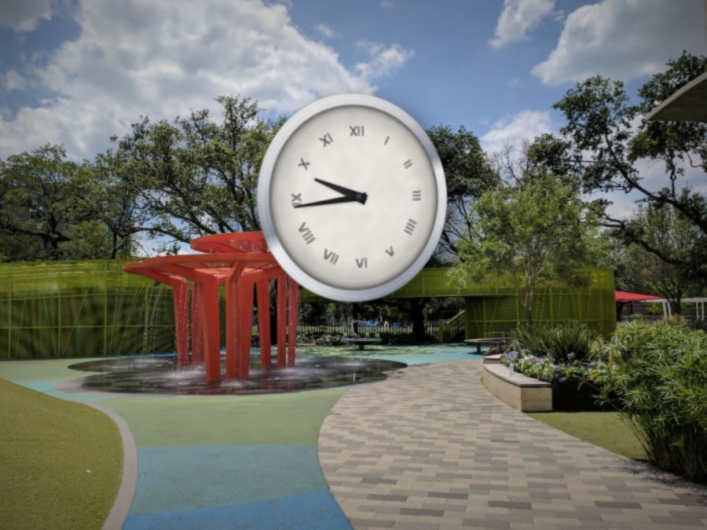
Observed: 9h44
